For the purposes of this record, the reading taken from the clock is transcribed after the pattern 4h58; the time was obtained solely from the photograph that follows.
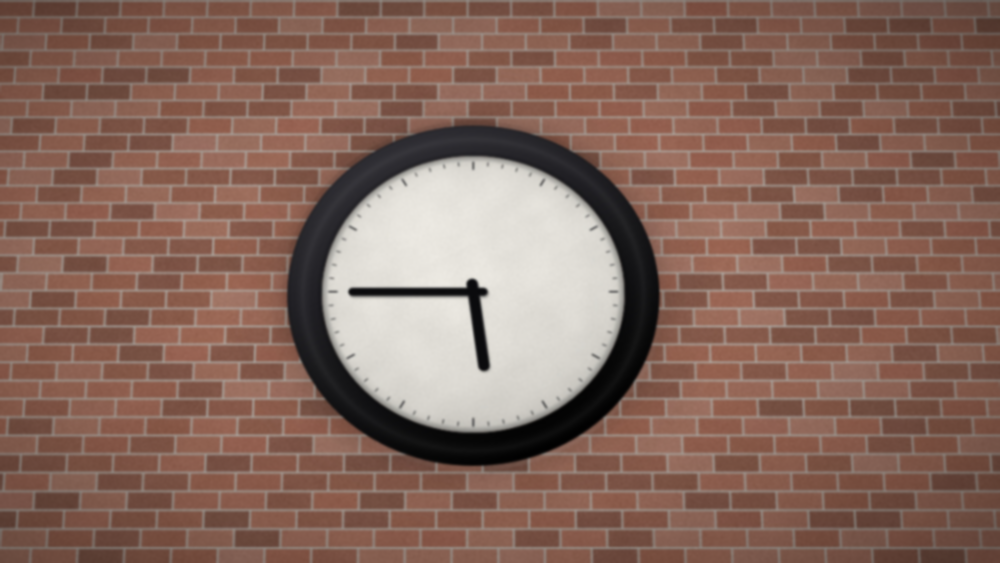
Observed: 5h45
